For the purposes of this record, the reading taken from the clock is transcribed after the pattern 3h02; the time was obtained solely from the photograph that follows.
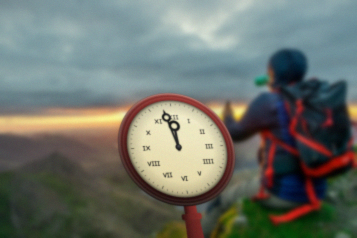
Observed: 11h58
